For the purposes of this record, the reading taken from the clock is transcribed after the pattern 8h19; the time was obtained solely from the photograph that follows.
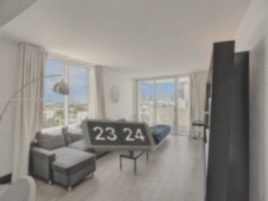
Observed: 23h24
